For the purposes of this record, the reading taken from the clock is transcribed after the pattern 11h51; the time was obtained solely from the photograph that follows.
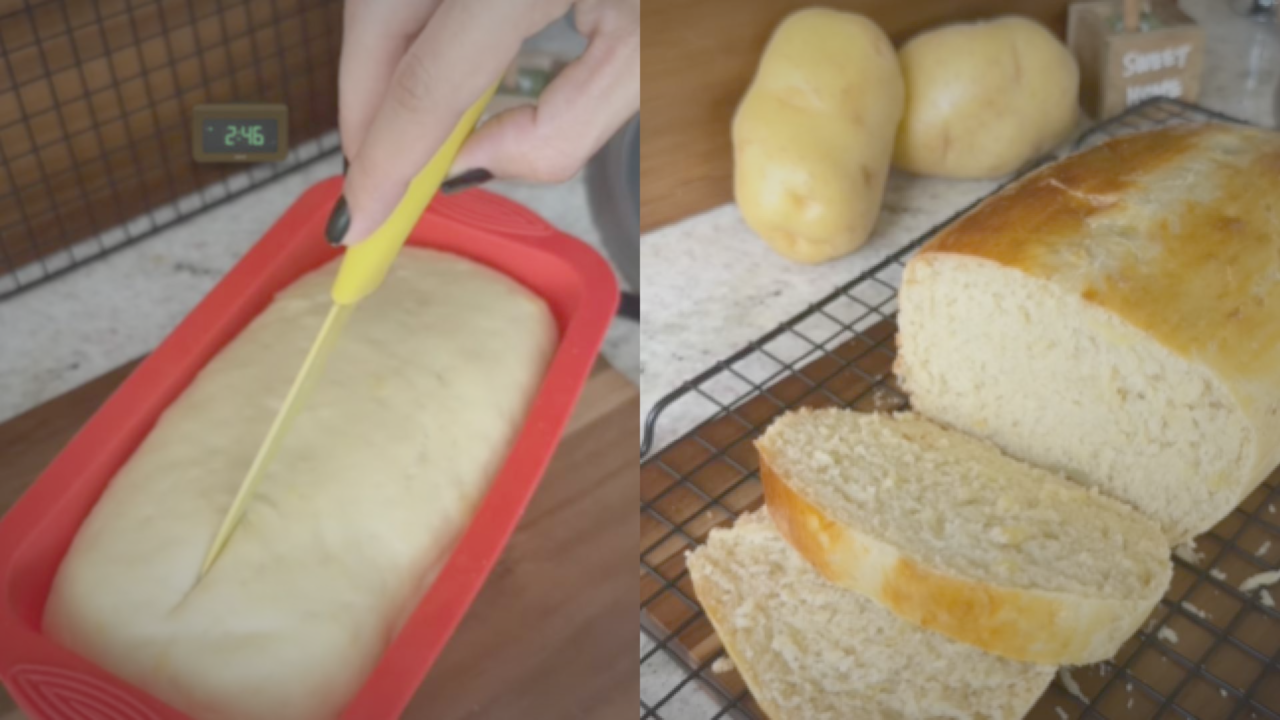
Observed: 2h46
